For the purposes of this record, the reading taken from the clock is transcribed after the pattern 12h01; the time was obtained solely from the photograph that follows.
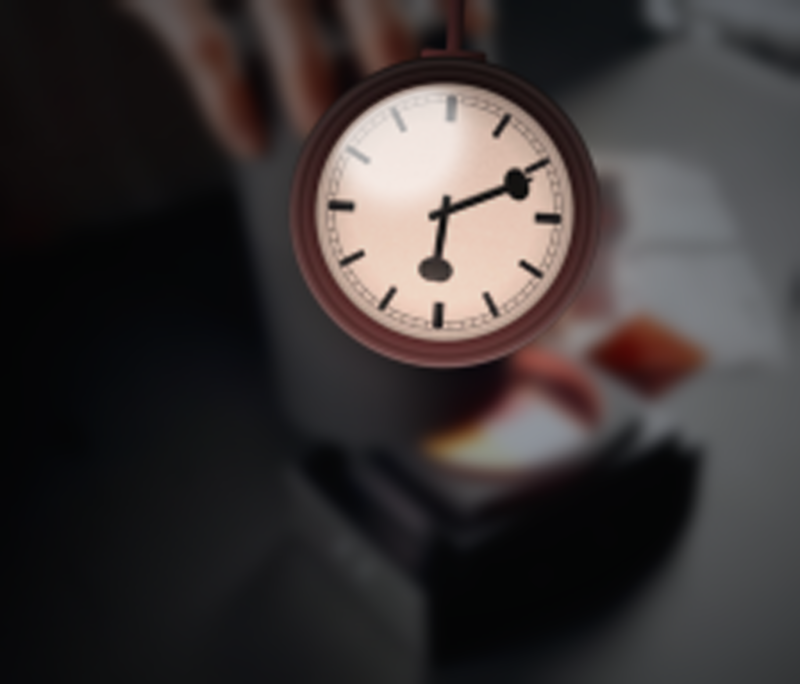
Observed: 6h11
